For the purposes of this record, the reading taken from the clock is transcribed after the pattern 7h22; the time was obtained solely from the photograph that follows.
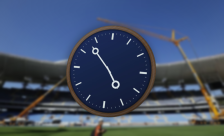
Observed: 4h53
